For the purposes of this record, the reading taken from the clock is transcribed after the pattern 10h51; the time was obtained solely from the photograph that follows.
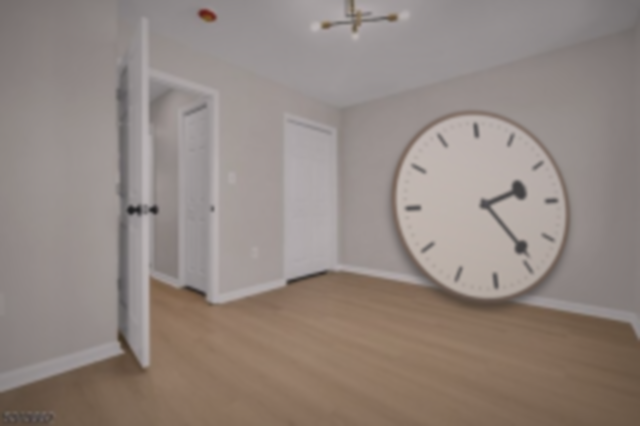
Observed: 2h24
